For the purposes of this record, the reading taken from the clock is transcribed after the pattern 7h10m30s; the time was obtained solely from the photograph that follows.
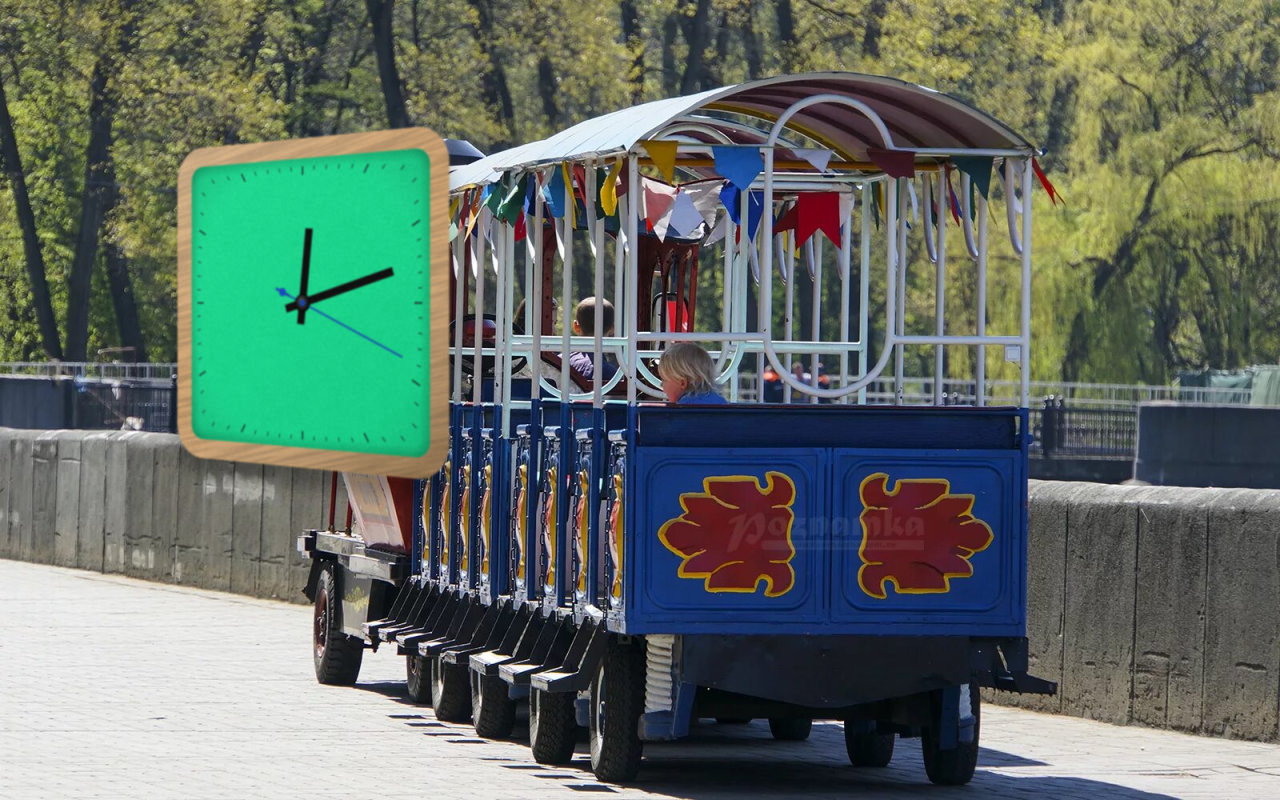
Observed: 12h12m19s
